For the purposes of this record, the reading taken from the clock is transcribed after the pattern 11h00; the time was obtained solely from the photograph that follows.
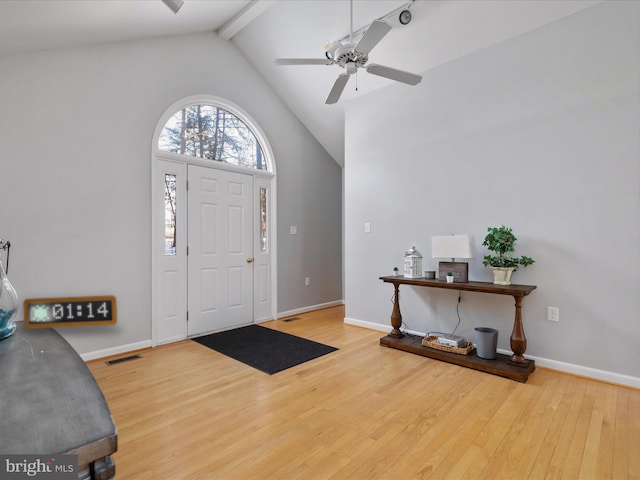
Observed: 1h14
